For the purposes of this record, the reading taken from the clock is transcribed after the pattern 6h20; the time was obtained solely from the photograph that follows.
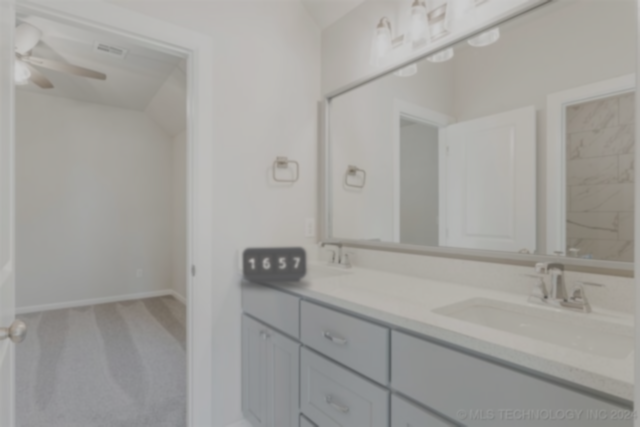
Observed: 16h57
